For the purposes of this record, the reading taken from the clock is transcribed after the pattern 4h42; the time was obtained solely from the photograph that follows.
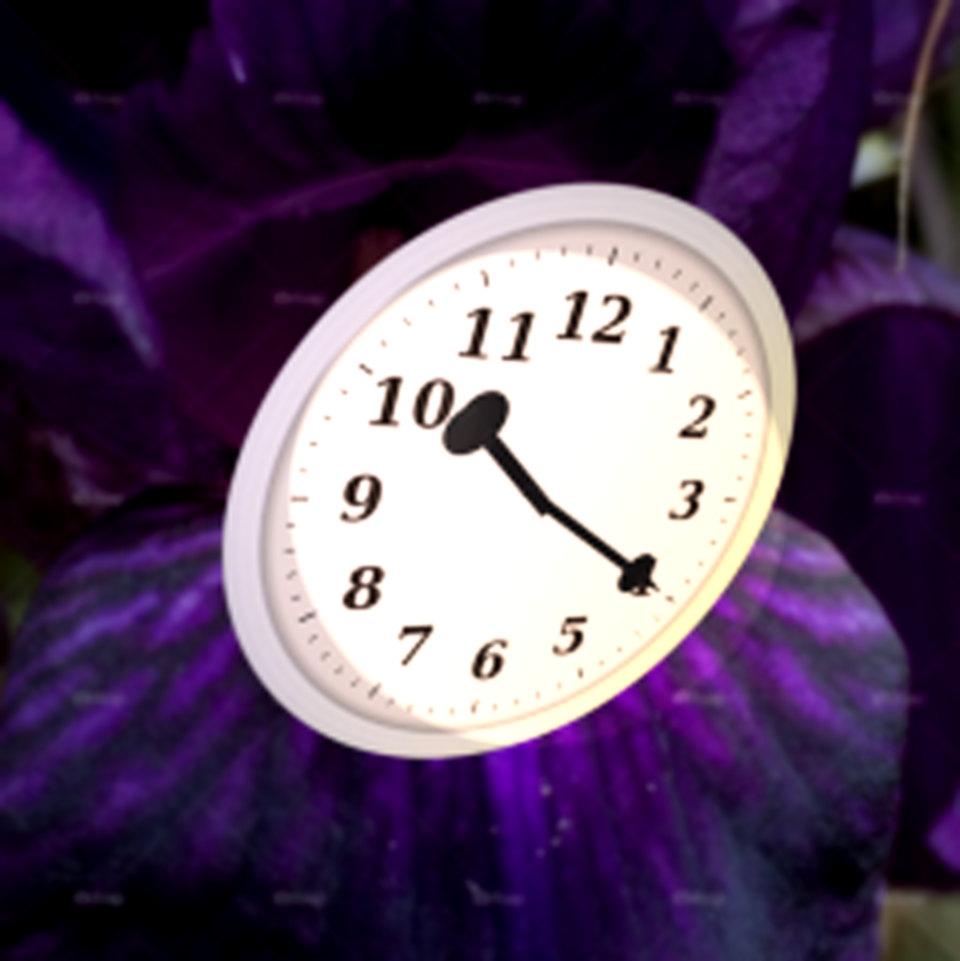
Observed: 10h20
